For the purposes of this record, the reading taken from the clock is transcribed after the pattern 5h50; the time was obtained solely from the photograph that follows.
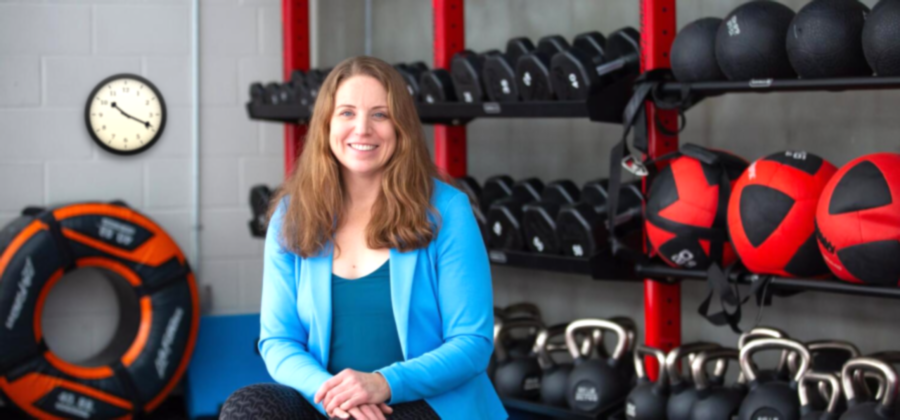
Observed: 10h19
